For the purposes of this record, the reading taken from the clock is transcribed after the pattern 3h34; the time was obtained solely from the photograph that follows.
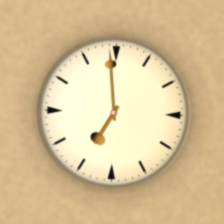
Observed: 6h59
